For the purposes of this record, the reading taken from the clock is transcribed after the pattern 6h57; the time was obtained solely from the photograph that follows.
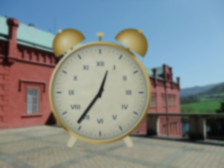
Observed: 12h36
